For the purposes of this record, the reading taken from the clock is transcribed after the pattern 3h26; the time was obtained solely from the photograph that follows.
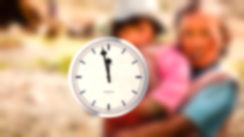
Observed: 11h58
